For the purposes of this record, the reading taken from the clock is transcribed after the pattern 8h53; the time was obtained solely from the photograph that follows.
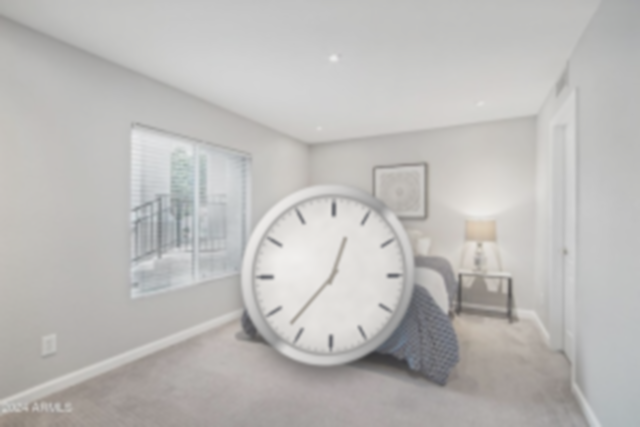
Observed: 12h37
